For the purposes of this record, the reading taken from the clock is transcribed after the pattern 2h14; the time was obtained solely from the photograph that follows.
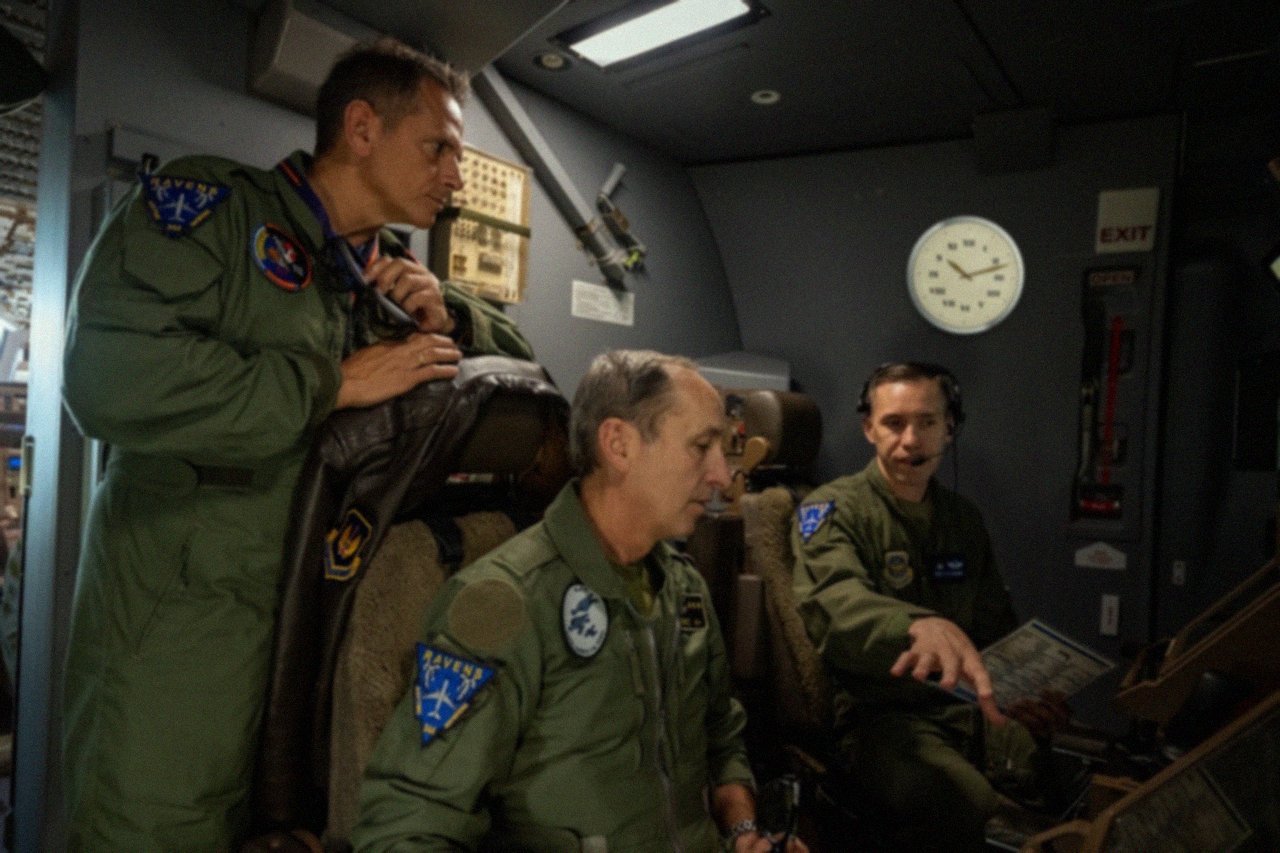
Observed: 10h12
